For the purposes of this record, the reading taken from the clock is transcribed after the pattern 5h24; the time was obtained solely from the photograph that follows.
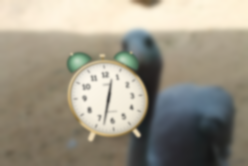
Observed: 12h33
